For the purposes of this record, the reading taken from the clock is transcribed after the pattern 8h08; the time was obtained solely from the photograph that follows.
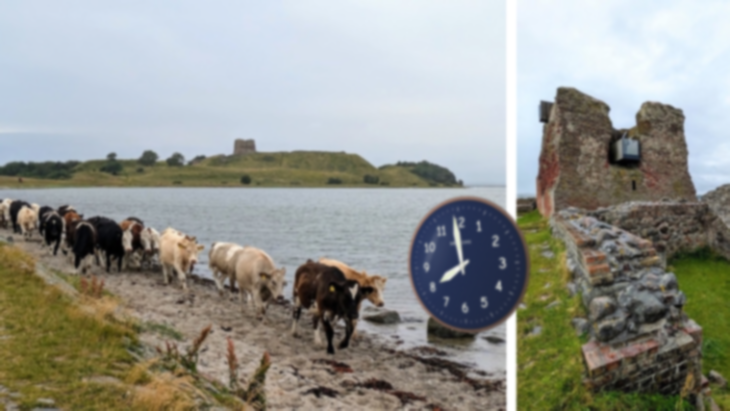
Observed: 7h59
